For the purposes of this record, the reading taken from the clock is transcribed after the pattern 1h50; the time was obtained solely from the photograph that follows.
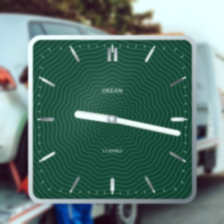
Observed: 9h17
